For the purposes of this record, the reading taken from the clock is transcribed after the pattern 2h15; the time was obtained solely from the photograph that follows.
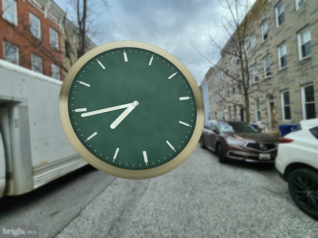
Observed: 7h44
